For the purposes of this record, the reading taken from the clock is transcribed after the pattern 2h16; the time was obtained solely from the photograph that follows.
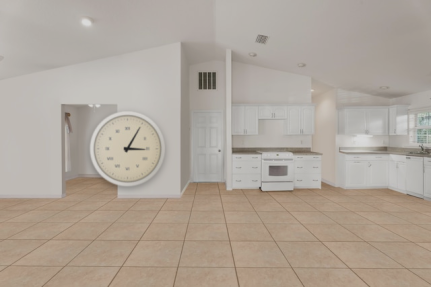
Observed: 3h05
